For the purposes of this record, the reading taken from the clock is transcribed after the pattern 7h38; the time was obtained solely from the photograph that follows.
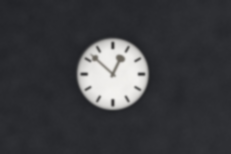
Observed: 12h52
